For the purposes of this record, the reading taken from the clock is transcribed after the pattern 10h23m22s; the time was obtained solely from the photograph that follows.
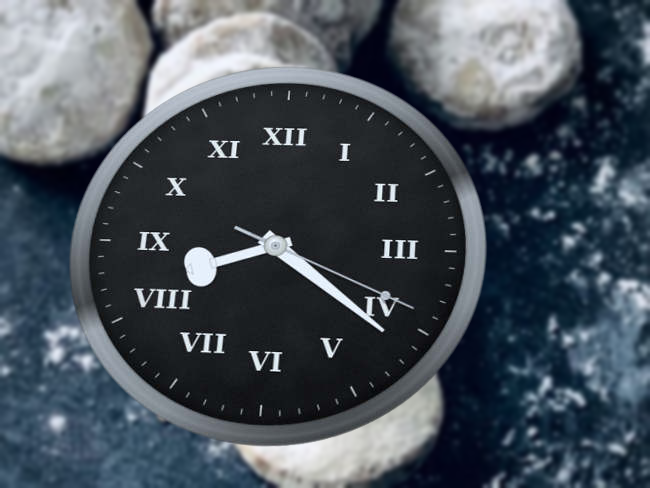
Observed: 8h21m19s
